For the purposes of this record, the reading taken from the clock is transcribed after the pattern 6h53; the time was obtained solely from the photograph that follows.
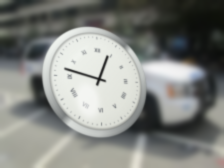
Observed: 12h47
